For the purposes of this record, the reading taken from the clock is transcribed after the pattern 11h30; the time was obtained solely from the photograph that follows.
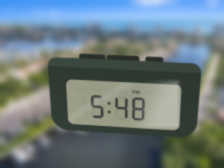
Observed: 5h48
